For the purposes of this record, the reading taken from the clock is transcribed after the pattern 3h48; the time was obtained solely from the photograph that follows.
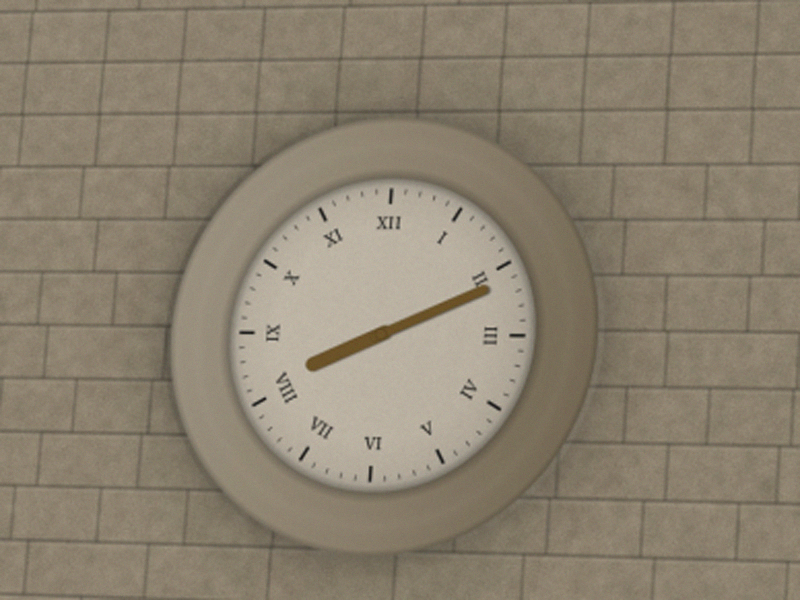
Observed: 8h11
